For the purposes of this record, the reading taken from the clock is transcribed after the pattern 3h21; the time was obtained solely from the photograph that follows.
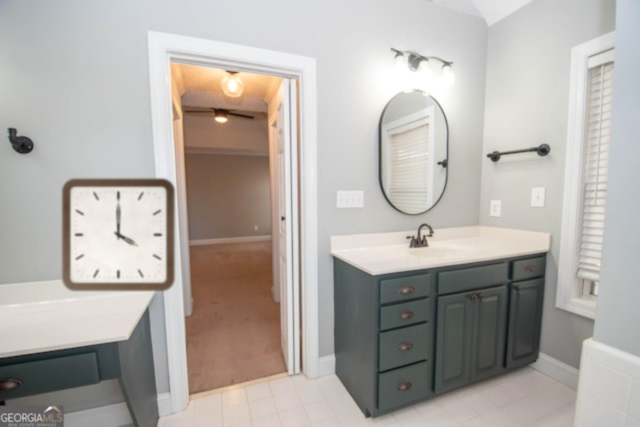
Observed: 4h00
